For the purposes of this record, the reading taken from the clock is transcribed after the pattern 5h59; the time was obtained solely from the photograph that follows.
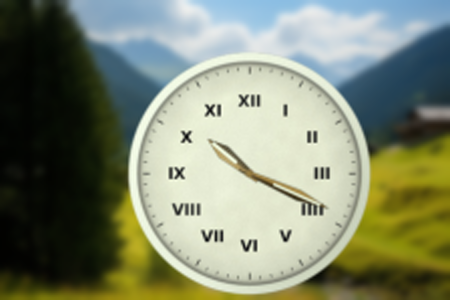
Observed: 10h19
